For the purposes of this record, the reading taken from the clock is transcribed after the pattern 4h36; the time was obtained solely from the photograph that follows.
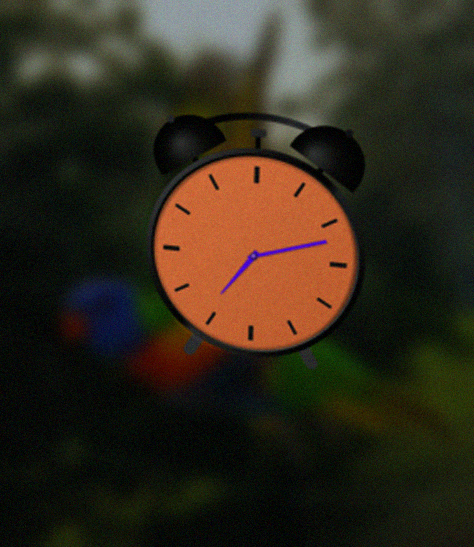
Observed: 7h12
